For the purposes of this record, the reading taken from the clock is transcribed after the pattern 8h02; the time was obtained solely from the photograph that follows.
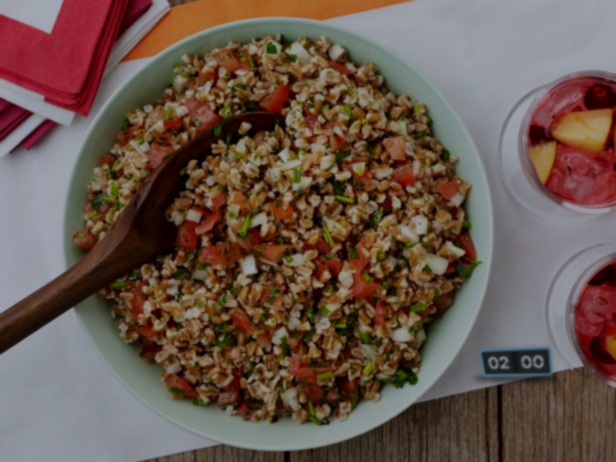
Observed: 2h00
